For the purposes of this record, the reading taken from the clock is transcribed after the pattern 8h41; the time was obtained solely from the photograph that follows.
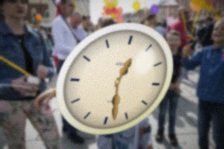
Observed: 12h28
